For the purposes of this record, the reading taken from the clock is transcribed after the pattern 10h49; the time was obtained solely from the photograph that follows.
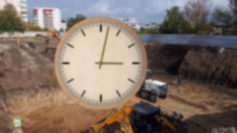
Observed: 3h02
